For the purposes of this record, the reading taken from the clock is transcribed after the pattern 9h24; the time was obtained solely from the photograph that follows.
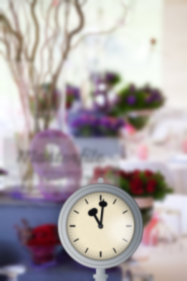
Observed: 11h01
